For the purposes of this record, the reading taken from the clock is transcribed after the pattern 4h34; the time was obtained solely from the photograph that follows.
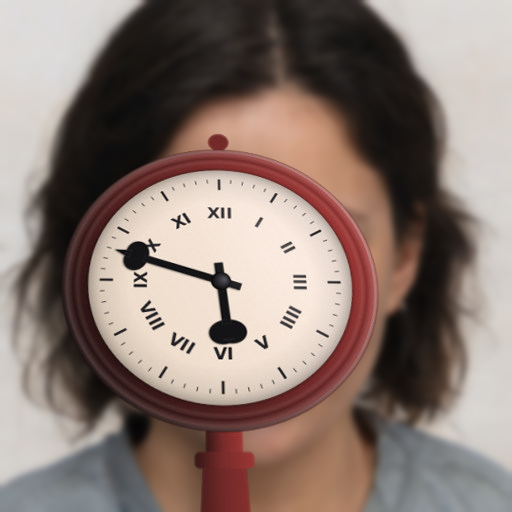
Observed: 5h48
